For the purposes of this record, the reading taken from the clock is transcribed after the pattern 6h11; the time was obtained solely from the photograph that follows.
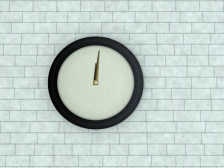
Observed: 12h01
